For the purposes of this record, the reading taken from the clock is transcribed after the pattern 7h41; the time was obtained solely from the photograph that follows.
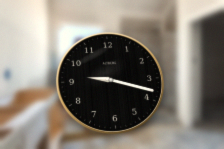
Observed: 9h18
